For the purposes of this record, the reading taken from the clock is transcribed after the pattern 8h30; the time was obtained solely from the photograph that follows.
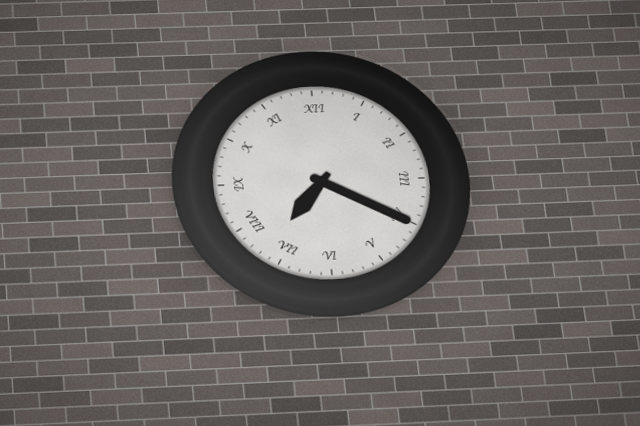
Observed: 7h20
